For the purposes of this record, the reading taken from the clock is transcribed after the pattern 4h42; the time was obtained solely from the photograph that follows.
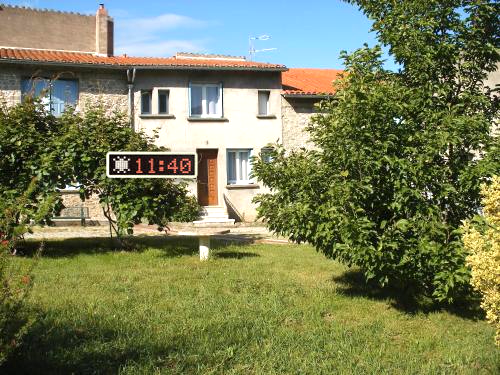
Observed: 11h40
